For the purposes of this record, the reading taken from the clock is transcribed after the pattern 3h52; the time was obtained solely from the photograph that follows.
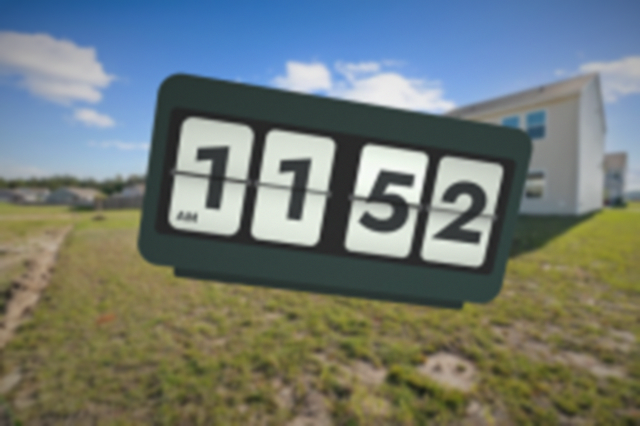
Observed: 11h52
